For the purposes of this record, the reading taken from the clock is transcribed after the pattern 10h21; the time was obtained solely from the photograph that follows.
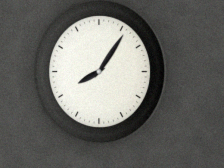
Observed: 8h06
